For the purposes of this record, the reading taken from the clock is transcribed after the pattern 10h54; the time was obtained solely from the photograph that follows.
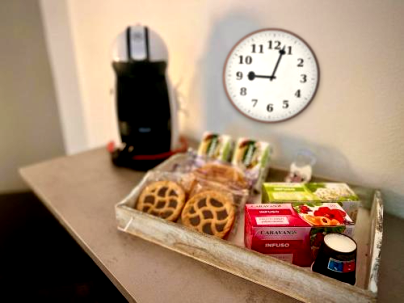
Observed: 9h03
